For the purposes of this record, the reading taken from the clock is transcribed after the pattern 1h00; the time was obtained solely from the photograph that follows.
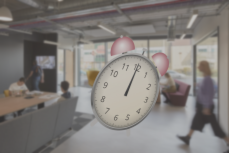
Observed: 12h00
